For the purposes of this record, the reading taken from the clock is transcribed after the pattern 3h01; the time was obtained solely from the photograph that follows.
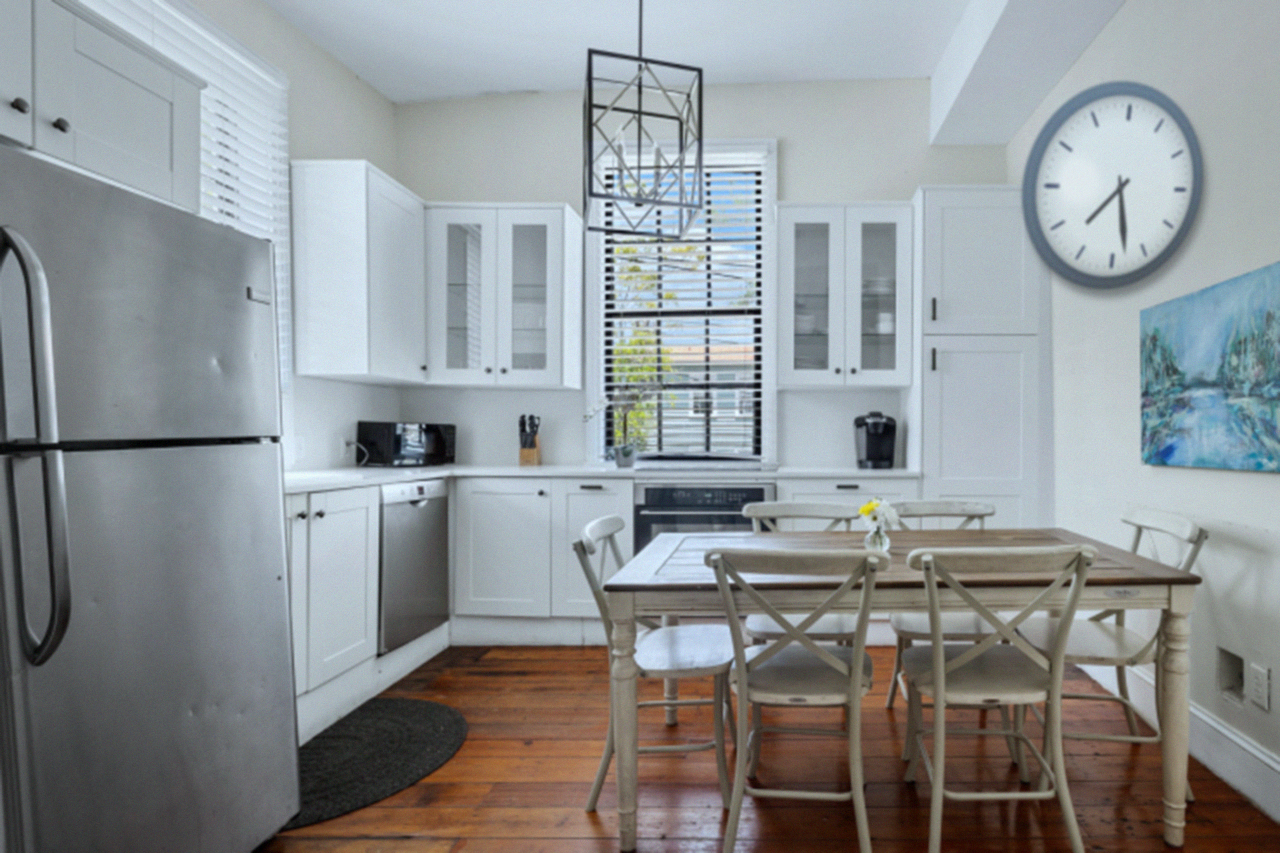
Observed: 7h28
